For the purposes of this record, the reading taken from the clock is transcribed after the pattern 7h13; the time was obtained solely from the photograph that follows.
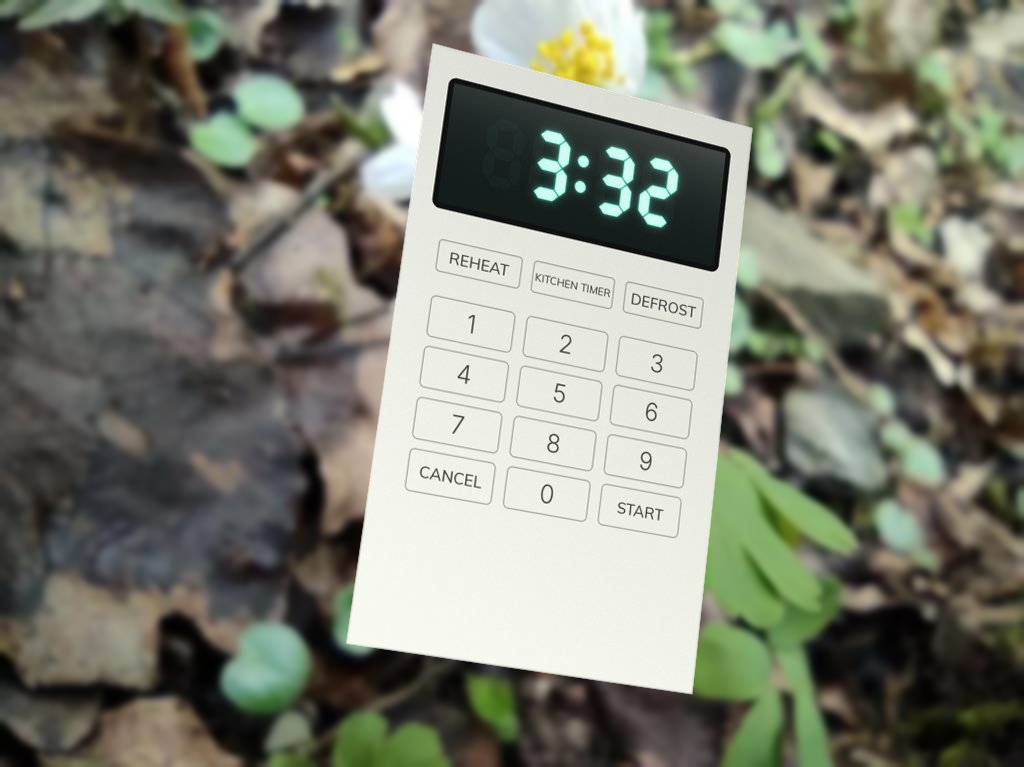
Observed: 3h32
